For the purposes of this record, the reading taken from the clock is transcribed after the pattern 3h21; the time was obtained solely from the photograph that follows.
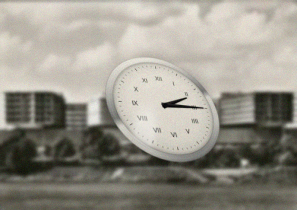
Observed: 2h15
